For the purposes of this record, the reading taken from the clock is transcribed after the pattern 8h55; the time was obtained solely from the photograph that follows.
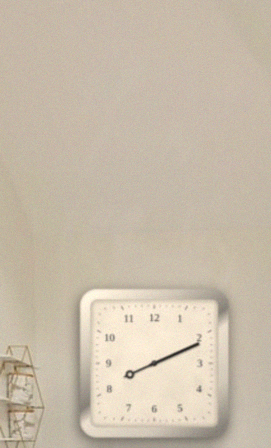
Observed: 8h11
